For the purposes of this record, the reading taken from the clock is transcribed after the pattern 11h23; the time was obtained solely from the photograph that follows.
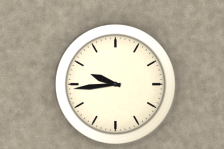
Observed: 9h44
